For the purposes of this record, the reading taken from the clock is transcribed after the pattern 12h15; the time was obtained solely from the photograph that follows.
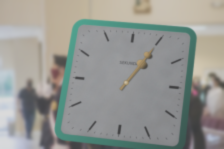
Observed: 1h05
